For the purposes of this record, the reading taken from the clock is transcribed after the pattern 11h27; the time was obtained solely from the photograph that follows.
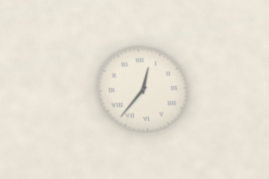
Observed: 12h37
